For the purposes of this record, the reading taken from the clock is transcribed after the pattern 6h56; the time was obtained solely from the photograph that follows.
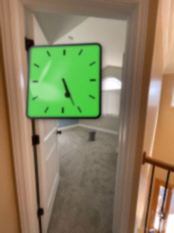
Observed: 5h26
